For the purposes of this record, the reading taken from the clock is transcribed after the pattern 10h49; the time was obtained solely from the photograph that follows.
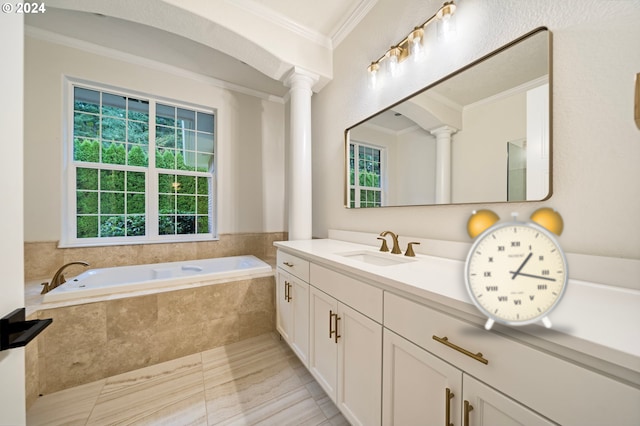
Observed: 1h17
